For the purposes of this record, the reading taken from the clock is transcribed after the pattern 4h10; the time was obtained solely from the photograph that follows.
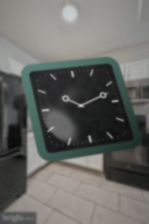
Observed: 10h12
